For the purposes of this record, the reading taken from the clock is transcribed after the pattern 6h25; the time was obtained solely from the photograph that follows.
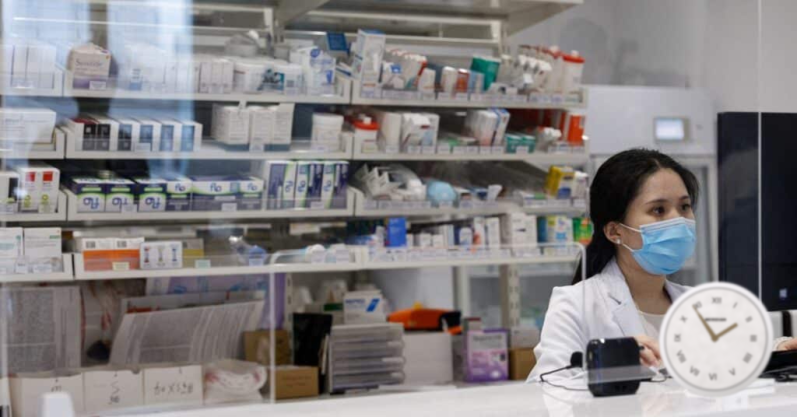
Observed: 1h54
